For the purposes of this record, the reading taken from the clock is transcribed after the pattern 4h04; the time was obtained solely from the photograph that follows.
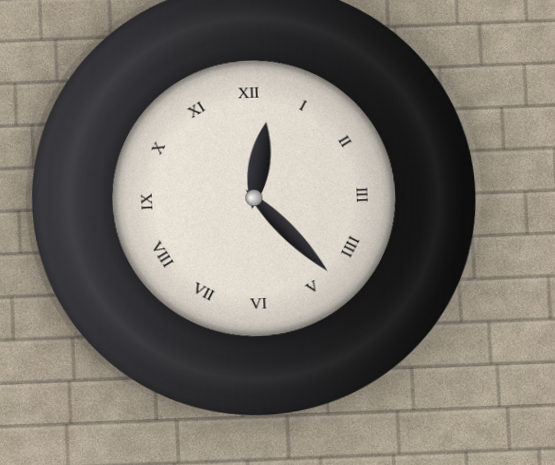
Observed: 12h23
